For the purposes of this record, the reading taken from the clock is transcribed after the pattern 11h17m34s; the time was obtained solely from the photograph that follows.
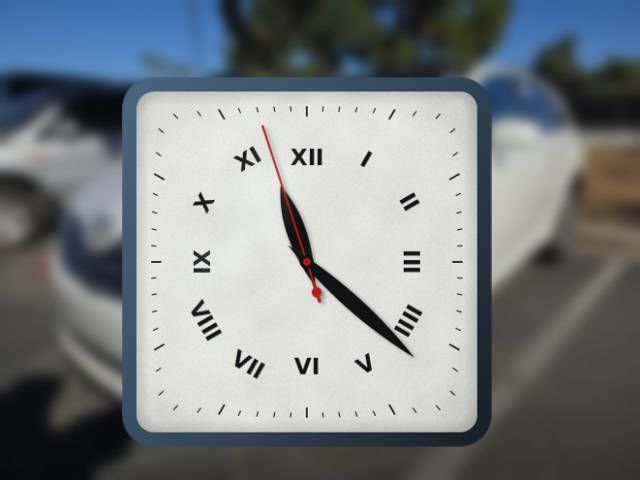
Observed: 11h21m57s
